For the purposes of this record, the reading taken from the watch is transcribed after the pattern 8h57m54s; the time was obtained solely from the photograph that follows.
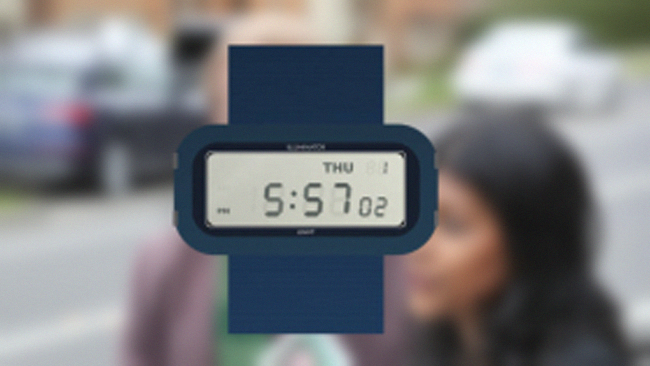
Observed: 5h57m02s
